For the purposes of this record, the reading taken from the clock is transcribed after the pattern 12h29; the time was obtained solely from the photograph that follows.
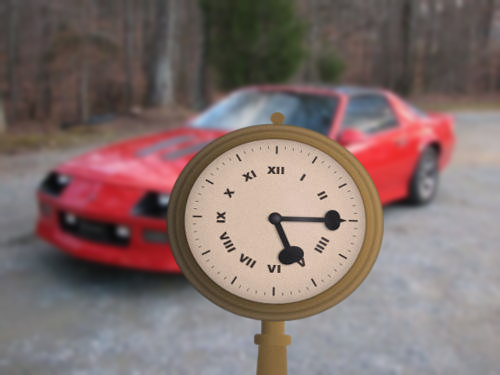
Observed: 5h15
